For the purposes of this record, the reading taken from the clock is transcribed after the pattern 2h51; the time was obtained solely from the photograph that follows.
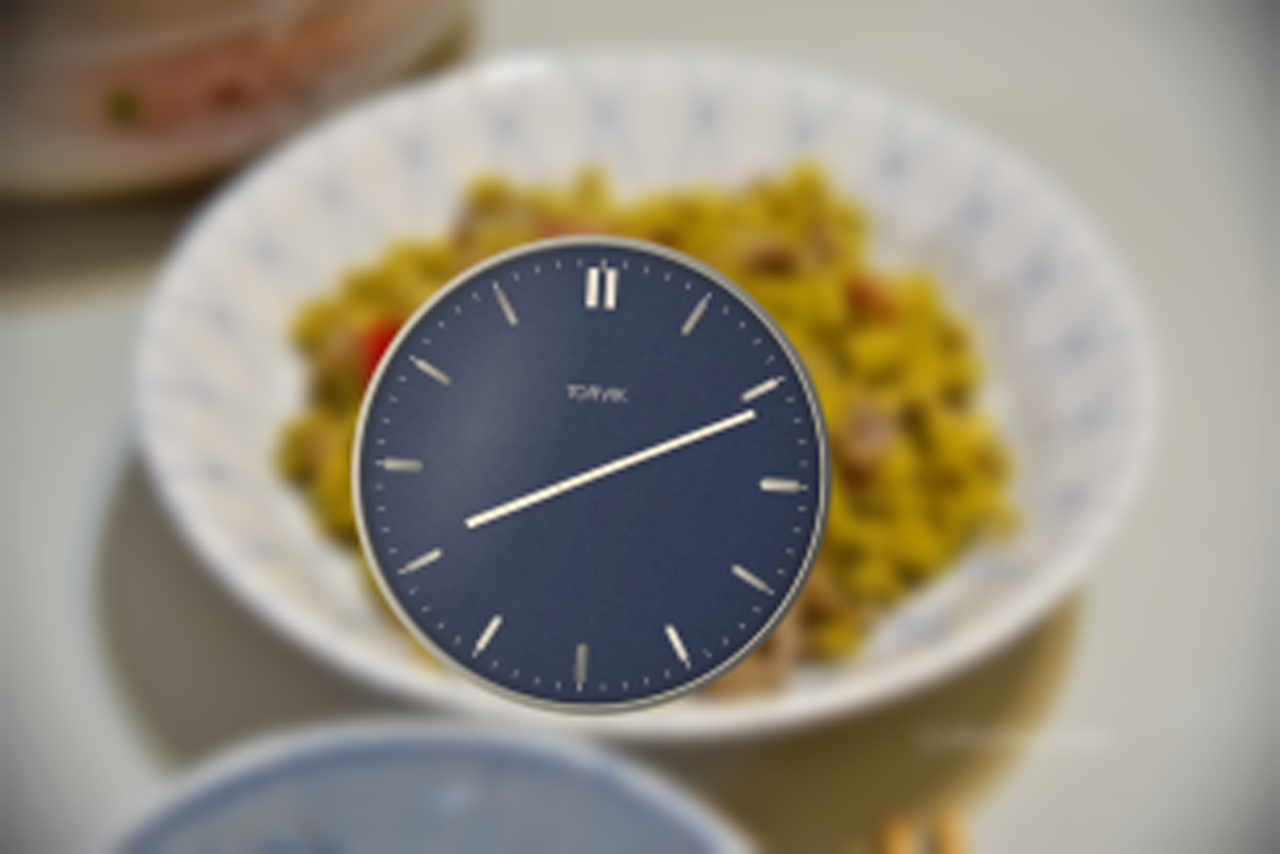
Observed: 8h11
